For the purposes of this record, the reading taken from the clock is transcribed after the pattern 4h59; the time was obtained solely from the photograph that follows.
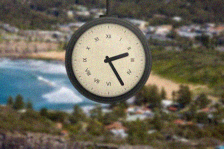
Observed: 2h25
